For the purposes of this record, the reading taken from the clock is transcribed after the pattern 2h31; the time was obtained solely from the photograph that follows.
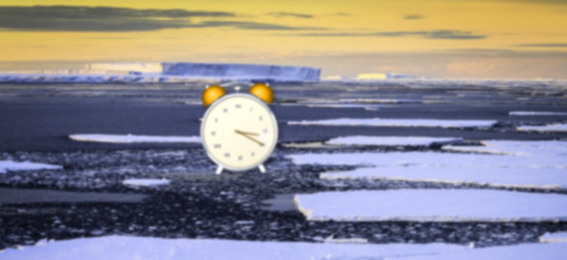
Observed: 3h20
